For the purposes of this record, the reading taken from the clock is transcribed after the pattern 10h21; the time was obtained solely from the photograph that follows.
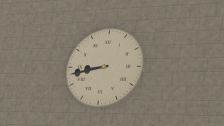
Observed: 8h43
